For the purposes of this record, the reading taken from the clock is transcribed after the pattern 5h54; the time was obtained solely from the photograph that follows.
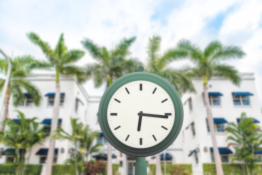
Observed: 6h16
